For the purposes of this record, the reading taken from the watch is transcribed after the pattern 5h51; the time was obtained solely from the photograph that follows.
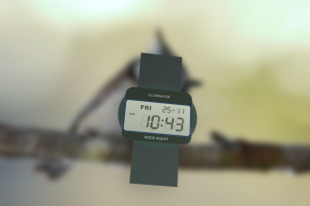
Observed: 10h43
